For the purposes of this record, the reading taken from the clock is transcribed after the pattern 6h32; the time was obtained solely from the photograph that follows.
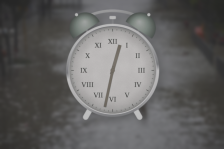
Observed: 12h32
